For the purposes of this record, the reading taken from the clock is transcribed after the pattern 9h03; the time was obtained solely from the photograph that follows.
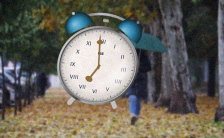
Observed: 6h59
